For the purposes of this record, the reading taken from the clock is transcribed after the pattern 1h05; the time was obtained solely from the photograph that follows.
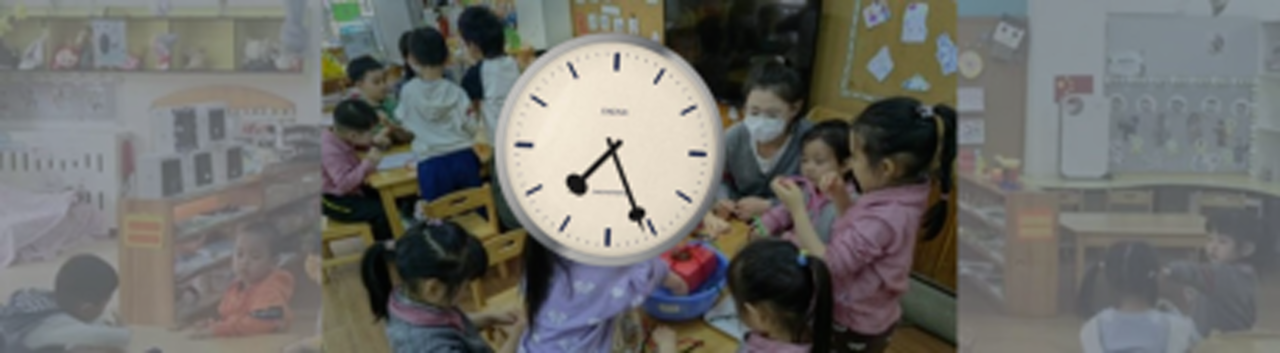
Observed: 7h26
